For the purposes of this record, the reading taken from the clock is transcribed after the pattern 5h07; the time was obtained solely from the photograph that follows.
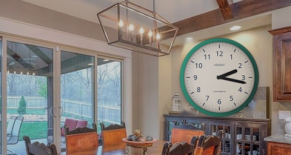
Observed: 2h17
